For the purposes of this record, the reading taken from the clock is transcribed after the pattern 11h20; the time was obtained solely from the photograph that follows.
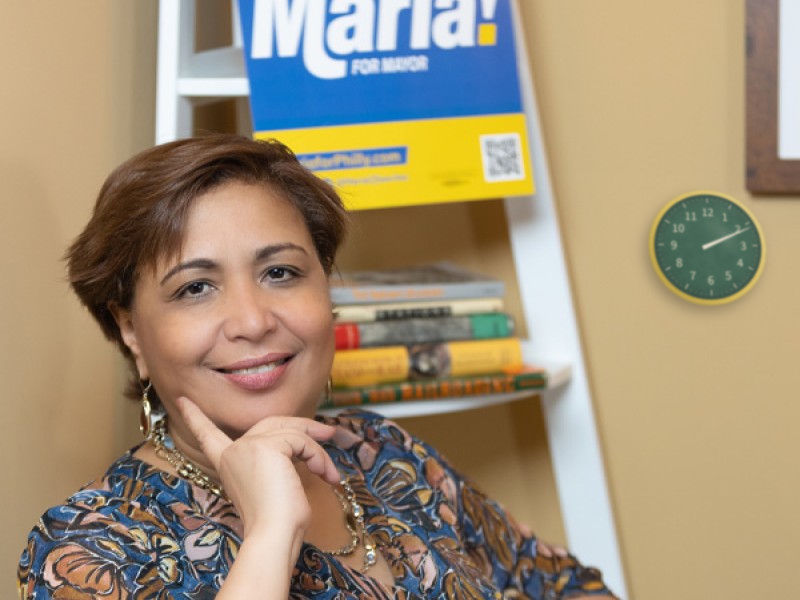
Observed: 2h11
